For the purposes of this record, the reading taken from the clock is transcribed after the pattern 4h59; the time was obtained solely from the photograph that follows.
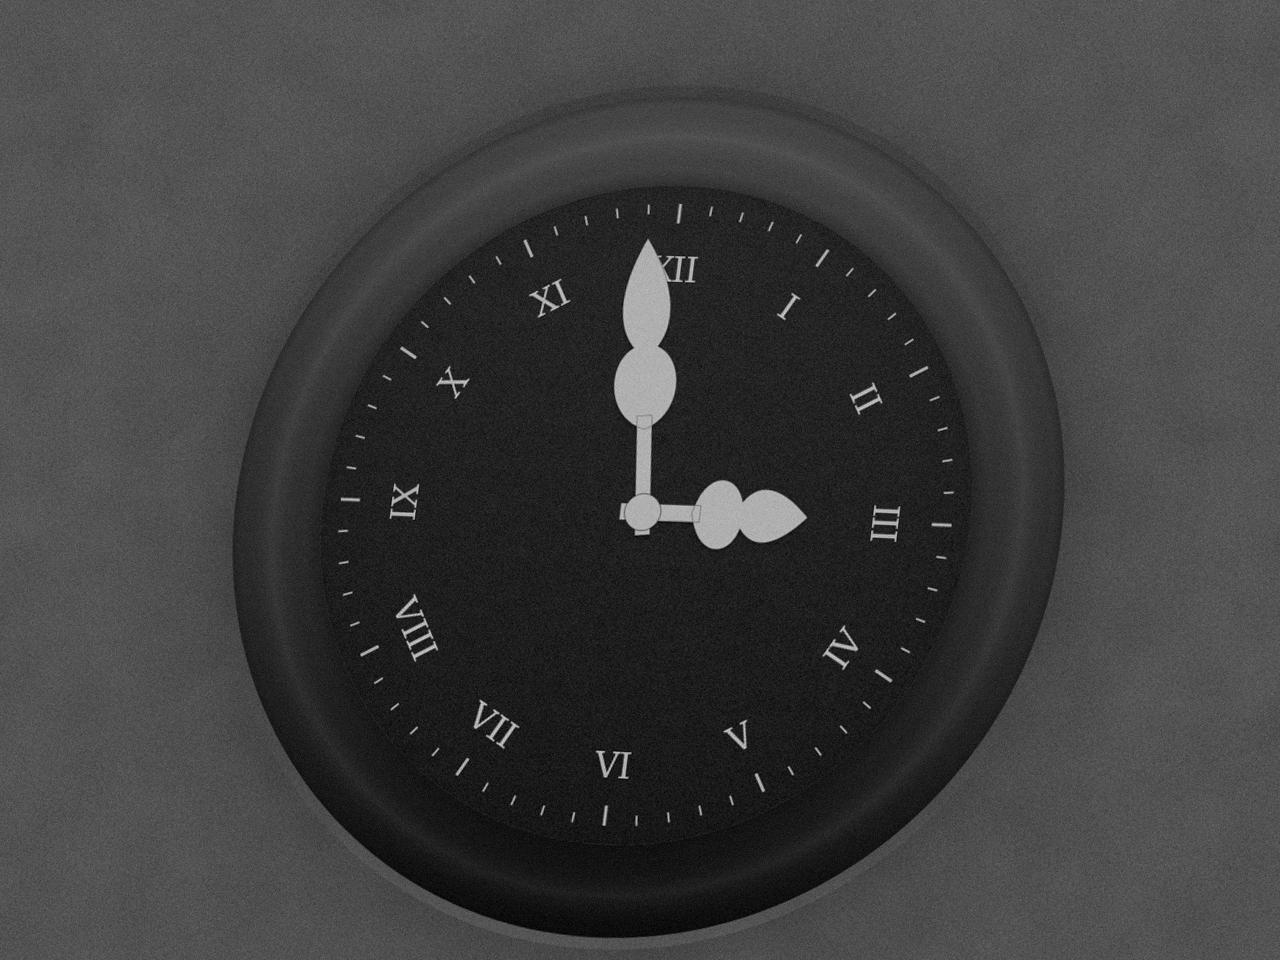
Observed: 2h59
